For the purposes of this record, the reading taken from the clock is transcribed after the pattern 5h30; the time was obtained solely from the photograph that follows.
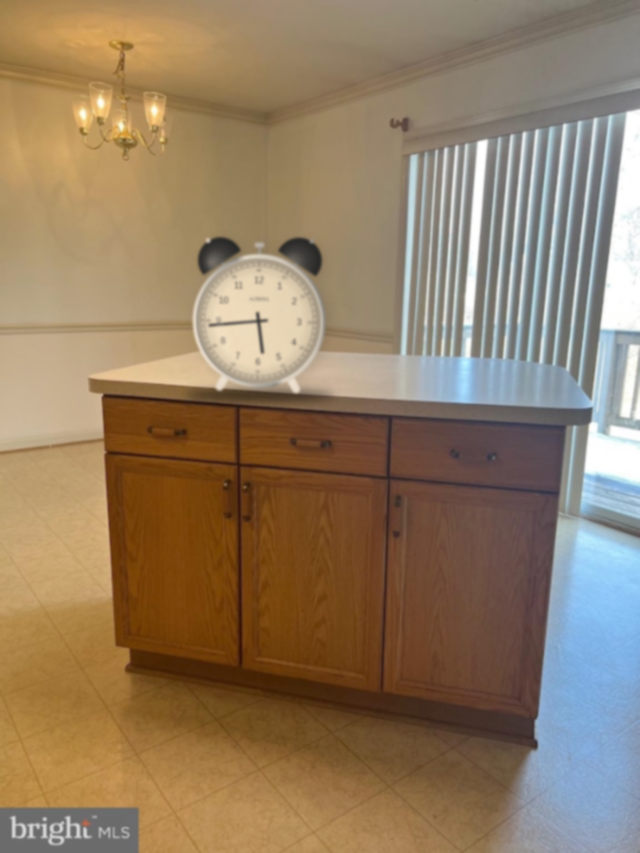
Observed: 5h44
